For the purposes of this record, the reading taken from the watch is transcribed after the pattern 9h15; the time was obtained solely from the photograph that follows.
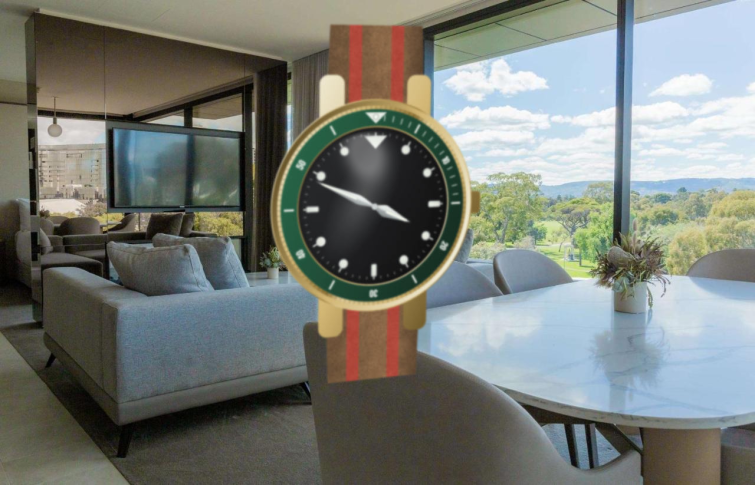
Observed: 3h49
